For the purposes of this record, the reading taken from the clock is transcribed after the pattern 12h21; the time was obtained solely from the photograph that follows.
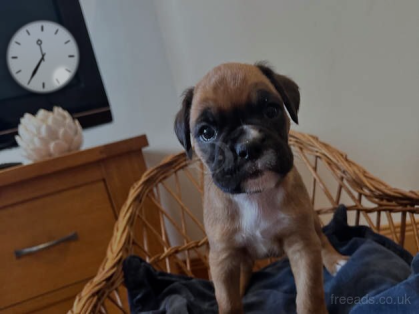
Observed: 11h35
